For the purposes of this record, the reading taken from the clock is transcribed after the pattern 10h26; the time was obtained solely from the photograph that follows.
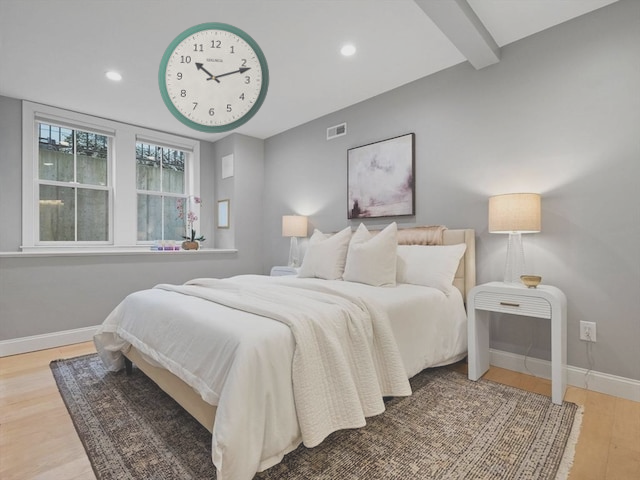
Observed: 10h12
